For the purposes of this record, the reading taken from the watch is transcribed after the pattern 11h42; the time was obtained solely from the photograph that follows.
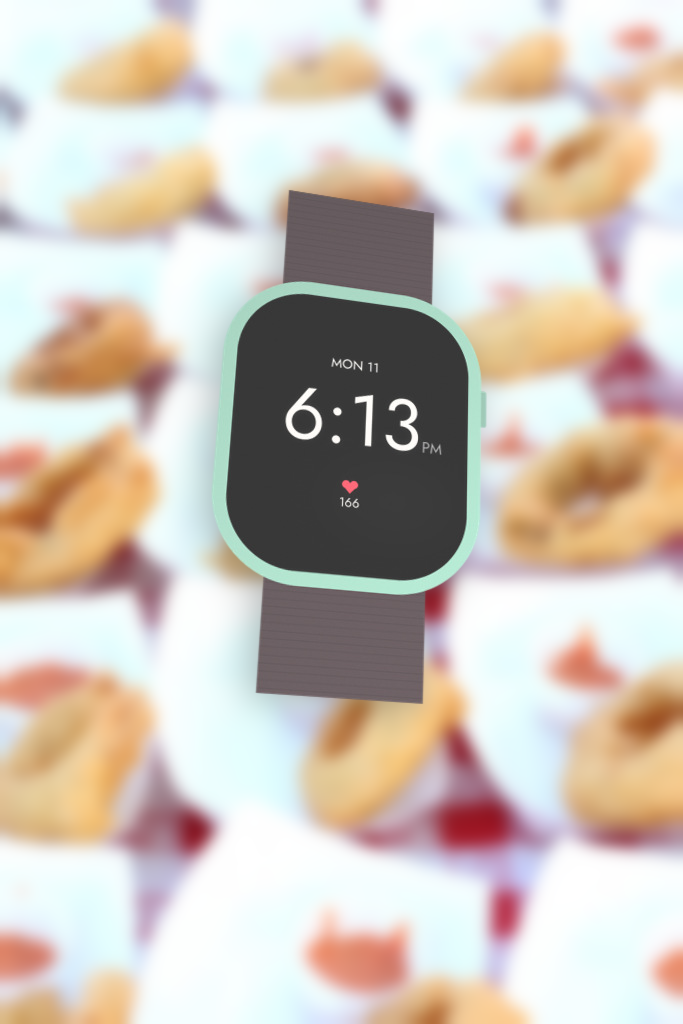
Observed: 6h13
